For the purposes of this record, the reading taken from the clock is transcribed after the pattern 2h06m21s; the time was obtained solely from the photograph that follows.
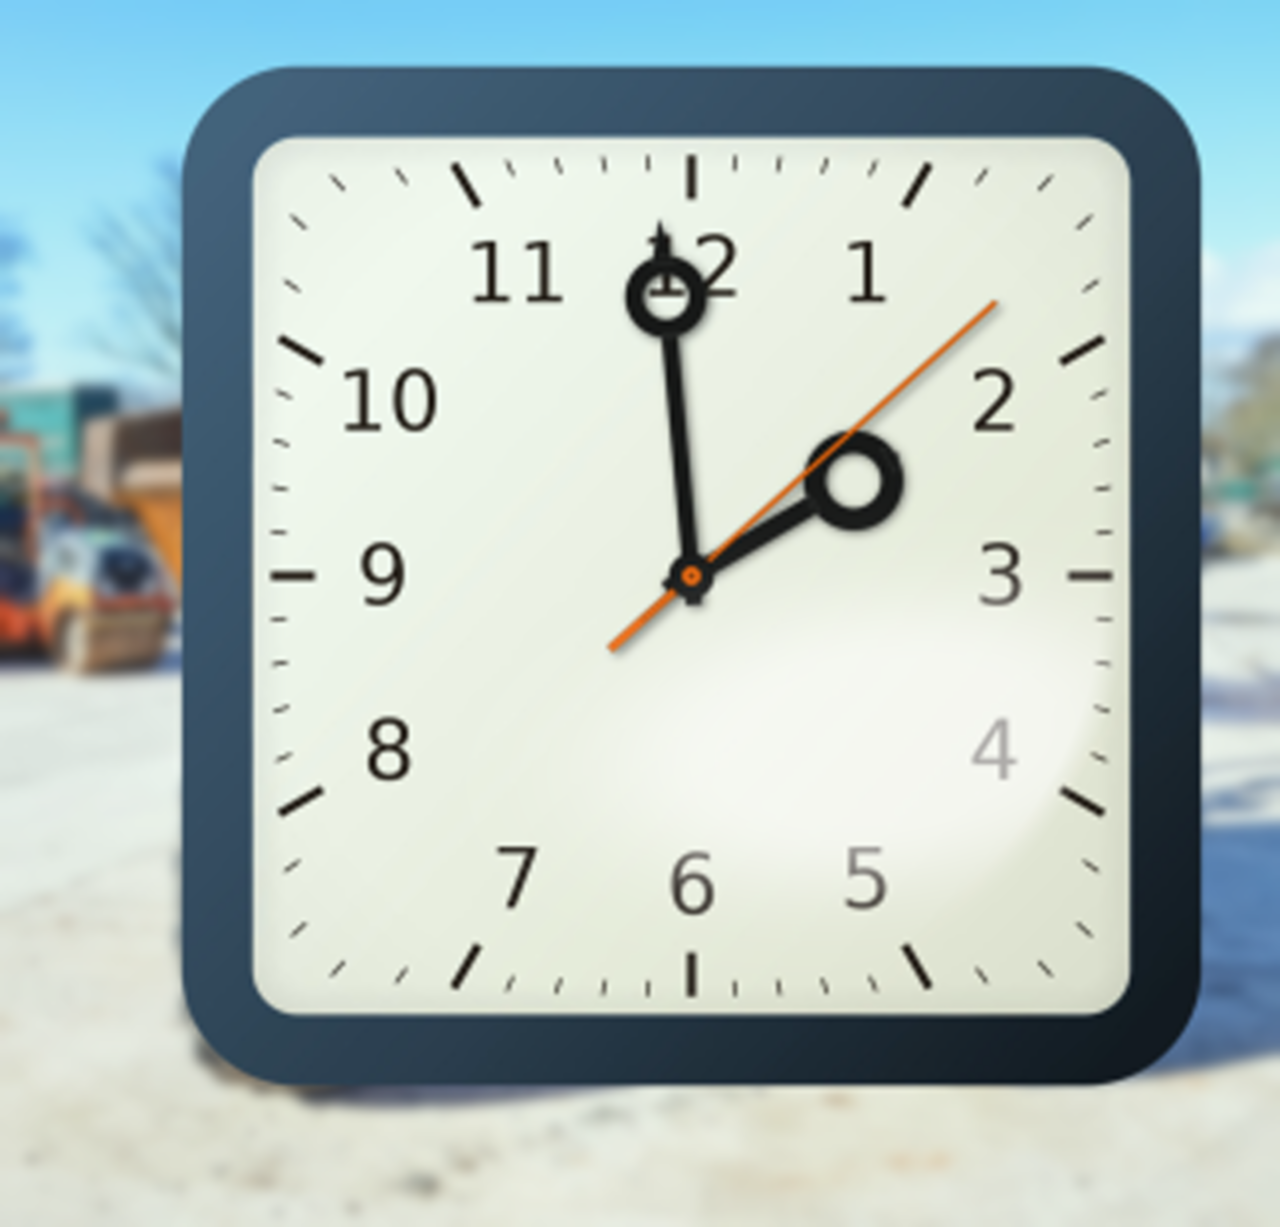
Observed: 1h59m08s
